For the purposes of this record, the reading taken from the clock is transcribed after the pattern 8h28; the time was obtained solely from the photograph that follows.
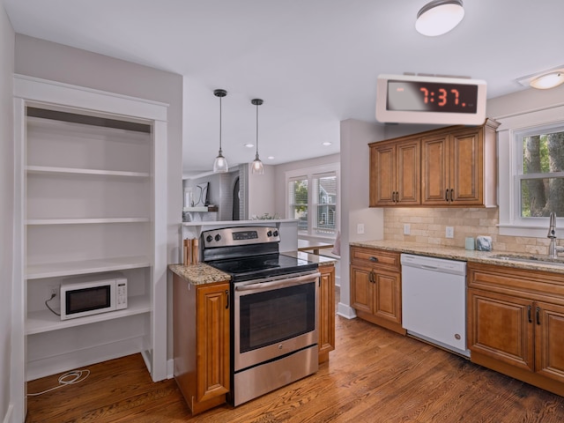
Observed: 7h37
